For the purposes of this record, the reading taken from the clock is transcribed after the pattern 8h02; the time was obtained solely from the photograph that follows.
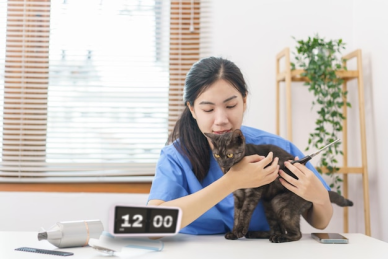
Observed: 12h00
